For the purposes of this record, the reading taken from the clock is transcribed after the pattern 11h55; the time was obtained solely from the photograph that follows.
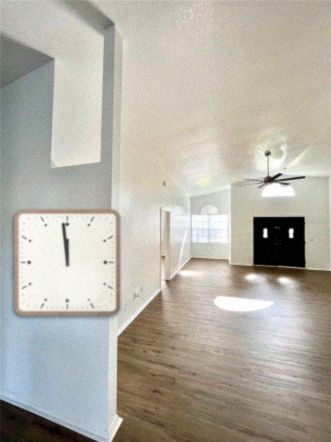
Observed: 11h59
